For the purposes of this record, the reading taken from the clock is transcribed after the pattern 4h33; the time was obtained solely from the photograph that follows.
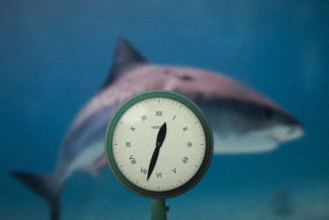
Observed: 12h33
